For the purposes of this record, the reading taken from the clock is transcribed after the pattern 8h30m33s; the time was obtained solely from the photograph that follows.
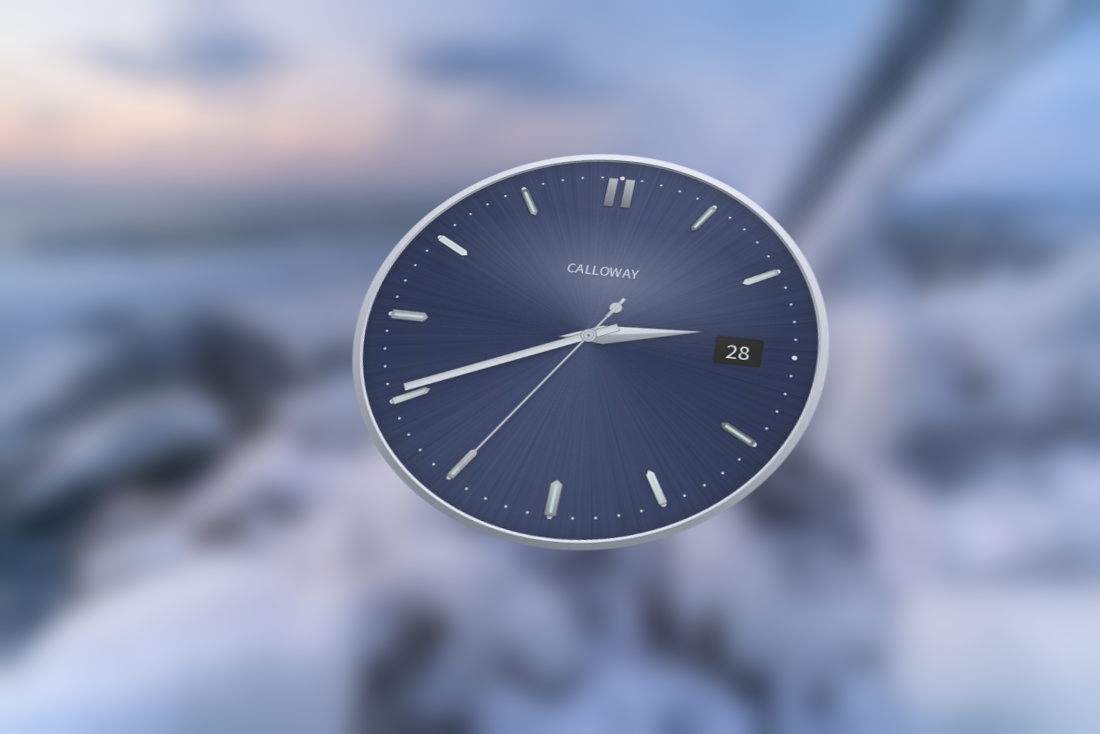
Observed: 2h40m35s
